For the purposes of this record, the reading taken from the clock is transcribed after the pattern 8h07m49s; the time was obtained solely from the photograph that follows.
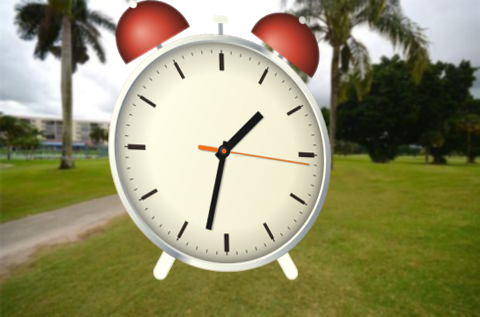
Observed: 1h32m16s
